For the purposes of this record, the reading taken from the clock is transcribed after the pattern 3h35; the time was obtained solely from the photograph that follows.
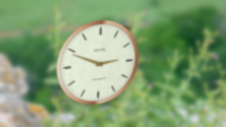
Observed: 2h49
